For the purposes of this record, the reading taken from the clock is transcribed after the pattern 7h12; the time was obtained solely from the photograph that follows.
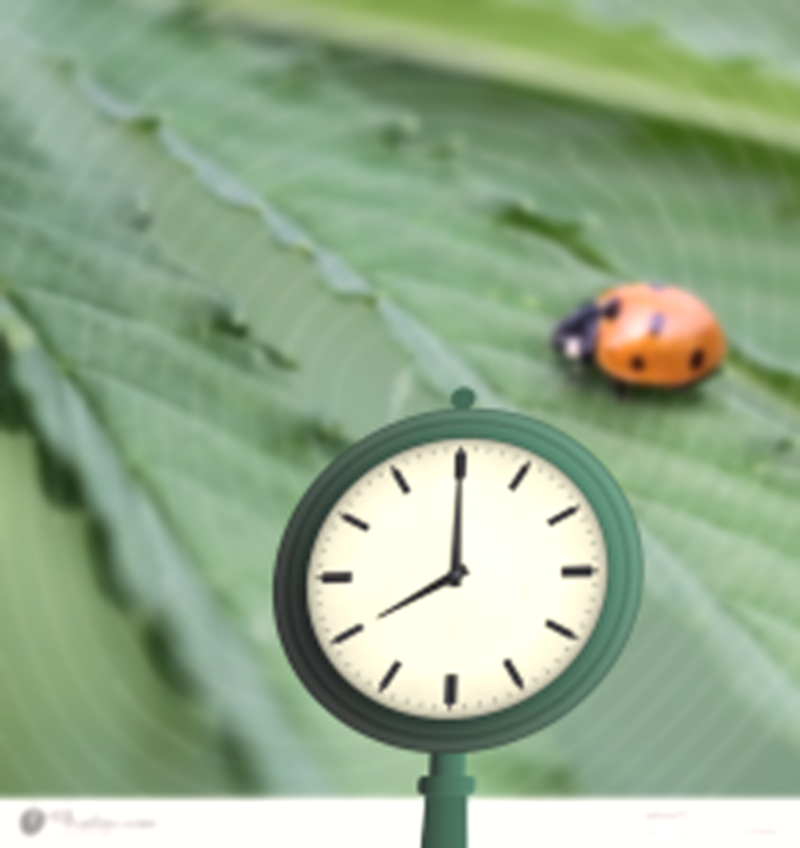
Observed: 8h00
